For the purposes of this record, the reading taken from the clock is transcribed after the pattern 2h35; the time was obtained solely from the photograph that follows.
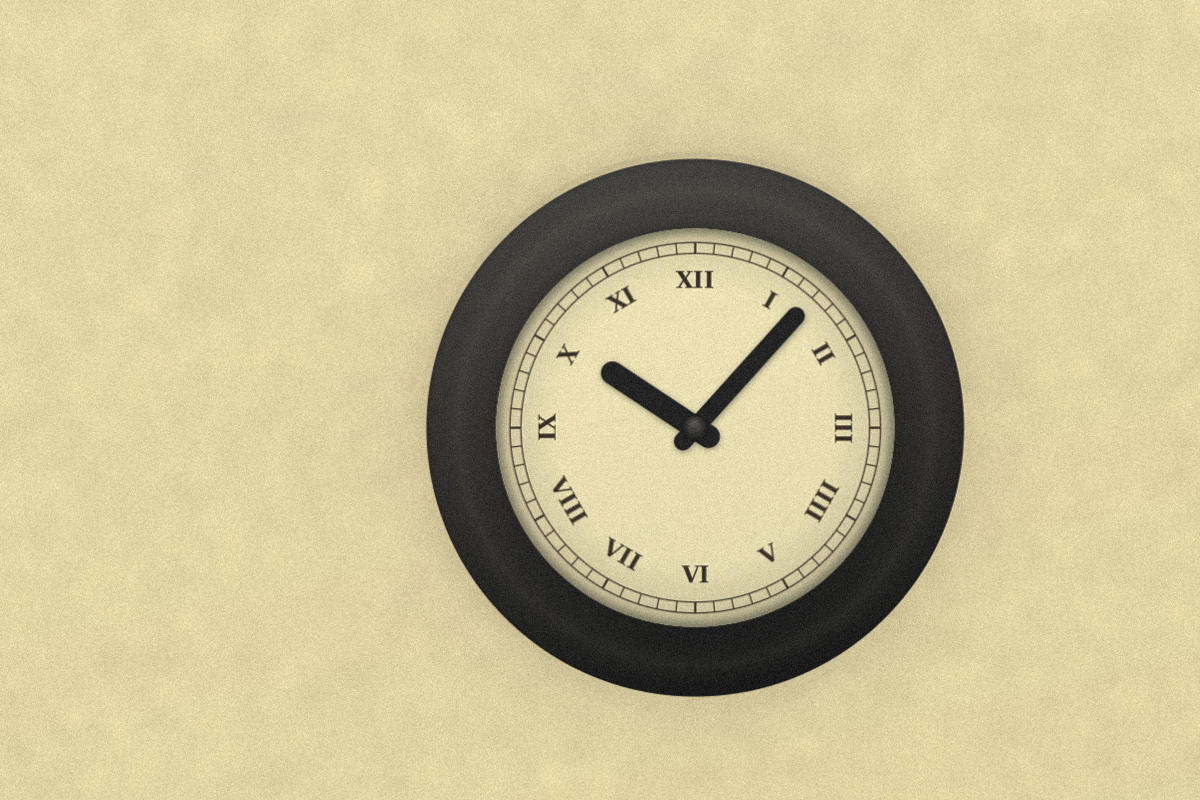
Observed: 10h07
